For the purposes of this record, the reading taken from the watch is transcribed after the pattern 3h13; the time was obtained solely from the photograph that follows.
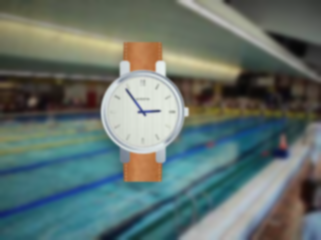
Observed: 2h54
